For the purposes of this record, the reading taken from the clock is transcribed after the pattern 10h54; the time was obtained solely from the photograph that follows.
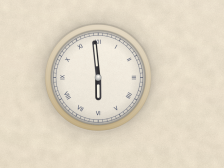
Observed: 5h59
